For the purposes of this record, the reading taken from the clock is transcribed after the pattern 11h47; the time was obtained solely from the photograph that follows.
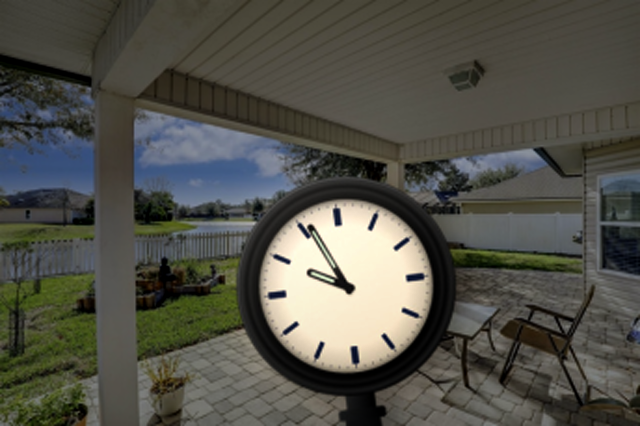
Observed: 9h56
